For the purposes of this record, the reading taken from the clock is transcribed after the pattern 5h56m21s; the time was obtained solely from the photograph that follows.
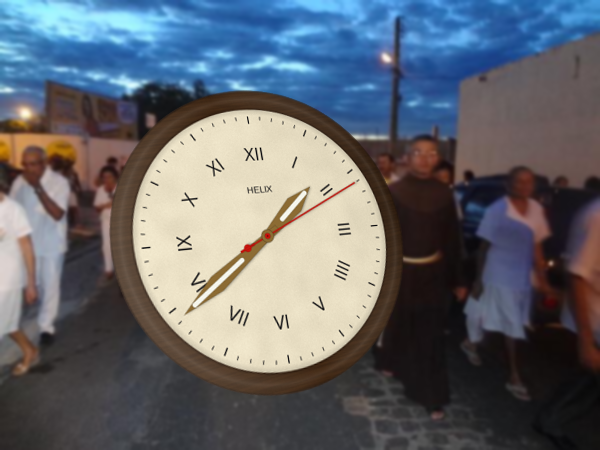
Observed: 1h39m11s
